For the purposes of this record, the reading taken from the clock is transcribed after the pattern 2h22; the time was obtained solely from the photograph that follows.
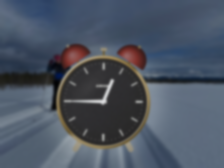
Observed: 12h45
